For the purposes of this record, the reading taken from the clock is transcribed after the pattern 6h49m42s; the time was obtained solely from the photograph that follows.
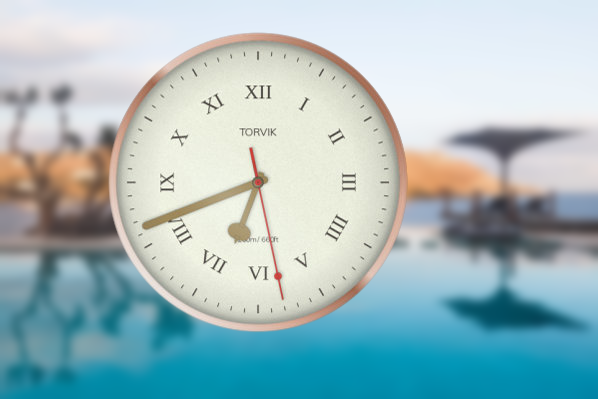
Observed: 6h41m28s
